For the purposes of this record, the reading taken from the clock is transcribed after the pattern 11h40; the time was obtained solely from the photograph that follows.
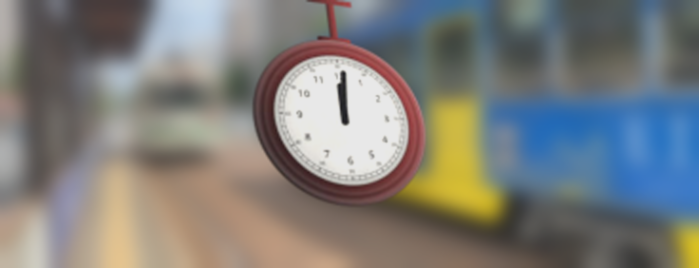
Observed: 12h01
